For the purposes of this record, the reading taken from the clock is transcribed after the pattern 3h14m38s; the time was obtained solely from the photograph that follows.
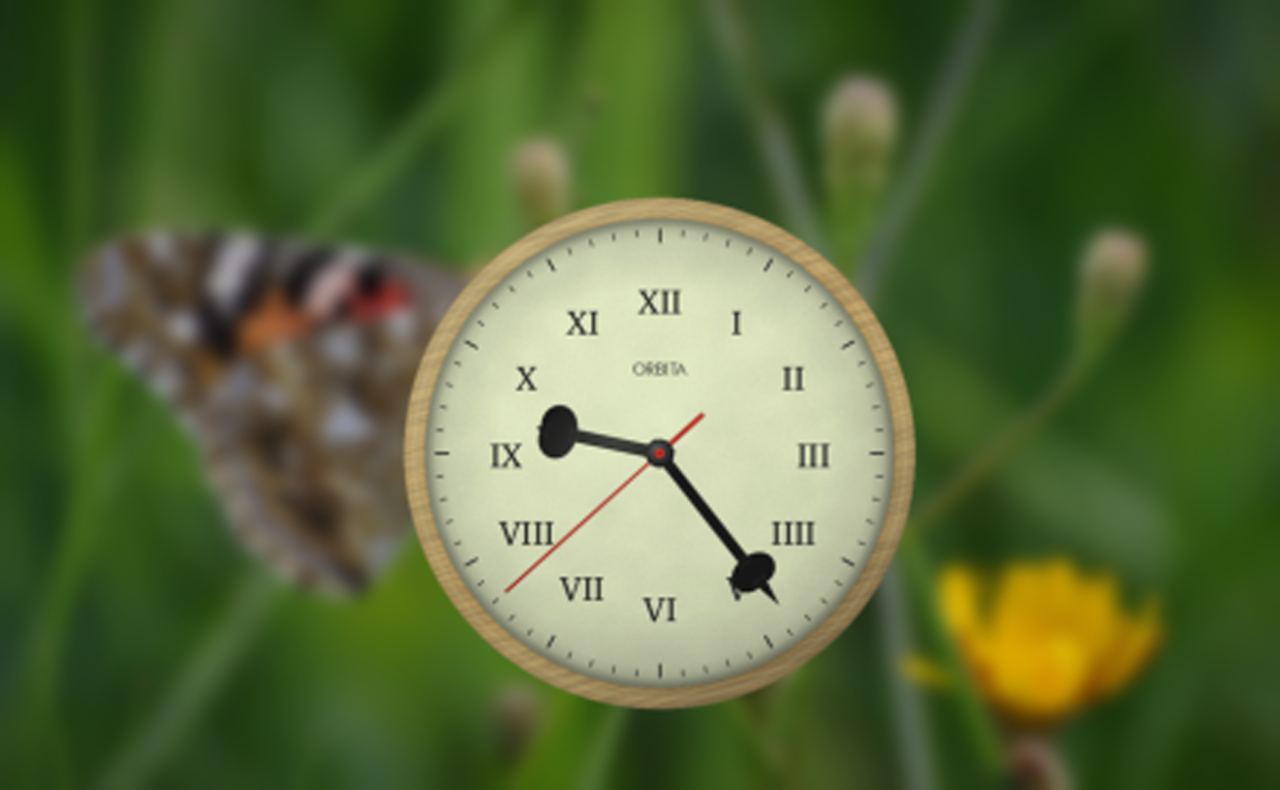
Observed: 9h23m38s
